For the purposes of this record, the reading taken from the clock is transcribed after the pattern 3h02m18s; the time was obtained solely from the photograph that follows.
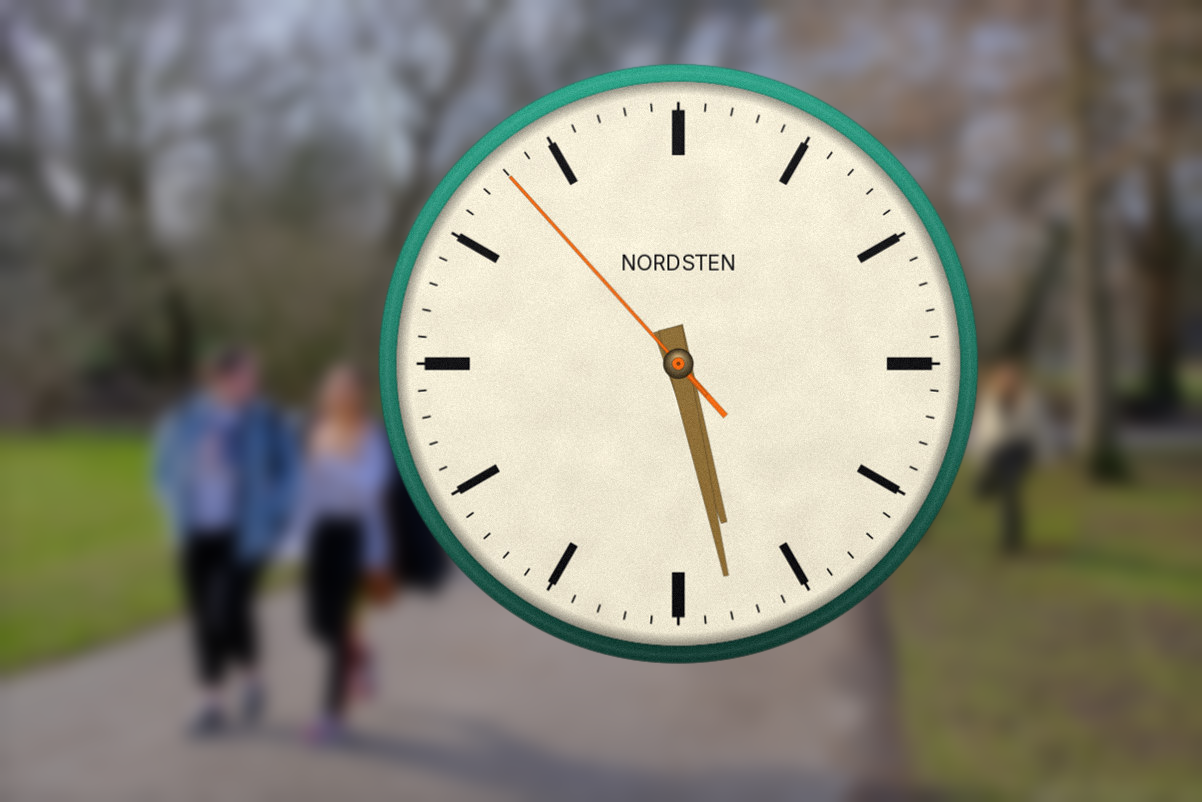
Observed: 5h27m53s
